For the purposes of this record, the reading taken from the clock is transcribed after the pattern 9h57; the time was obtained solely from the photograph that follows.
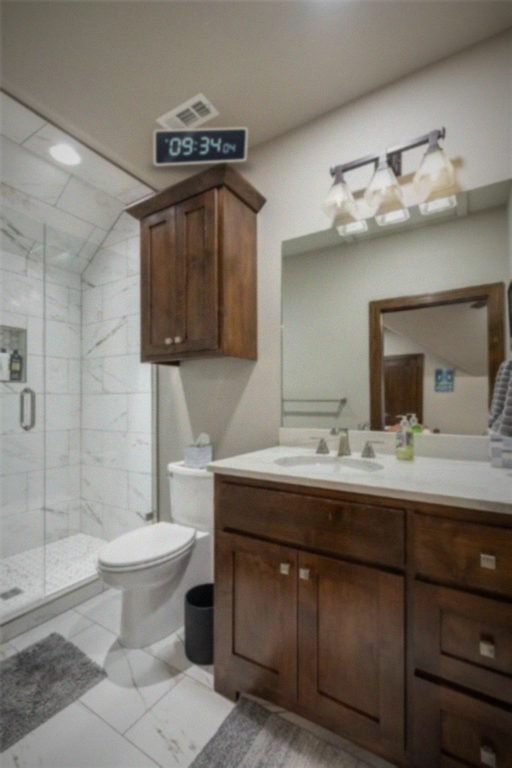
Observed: 9h34
